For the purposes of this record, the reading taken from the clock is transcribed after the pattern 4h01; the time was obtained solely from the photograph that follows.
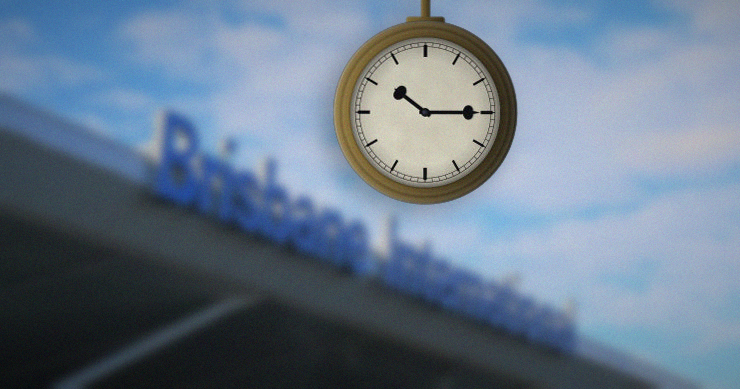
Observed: 10h15
